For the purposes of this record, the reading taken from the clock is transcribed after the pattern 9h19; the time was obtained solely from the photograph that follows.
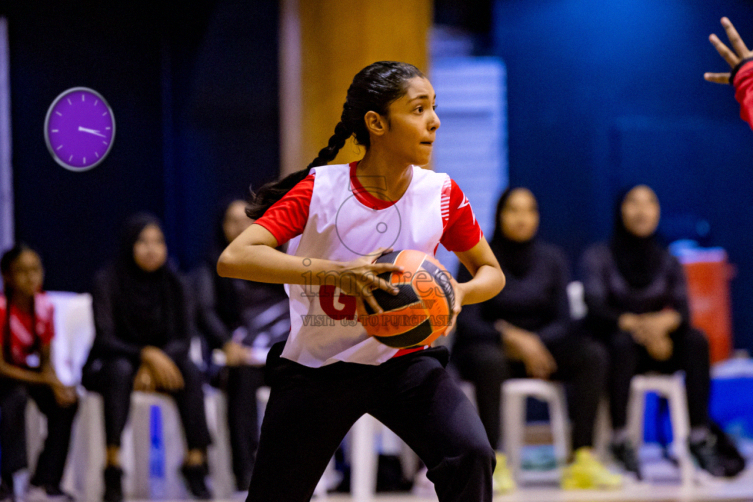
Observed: 3h18
